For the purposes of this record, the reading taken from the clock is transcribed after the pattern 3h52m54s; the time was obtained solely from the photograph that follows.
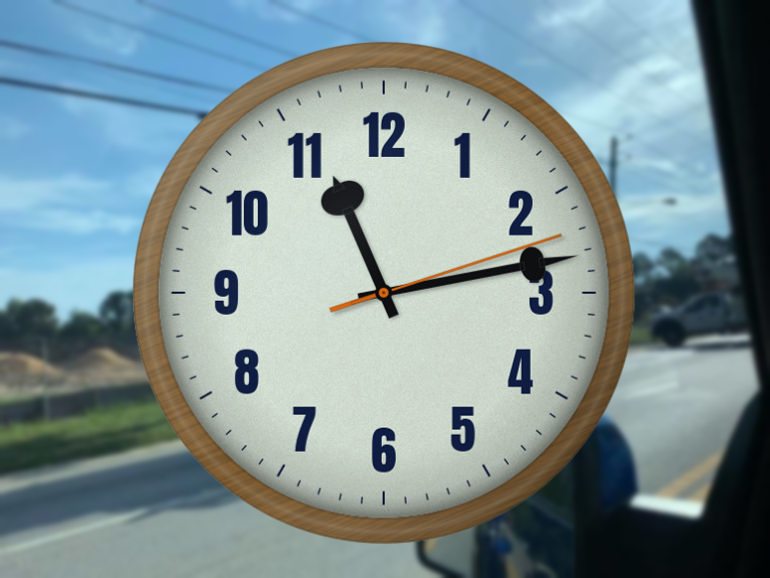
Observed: 11h13m12s
